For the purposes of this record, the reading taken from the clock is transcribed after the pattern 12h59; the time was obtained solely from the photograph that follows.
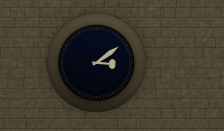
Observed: 3h09
